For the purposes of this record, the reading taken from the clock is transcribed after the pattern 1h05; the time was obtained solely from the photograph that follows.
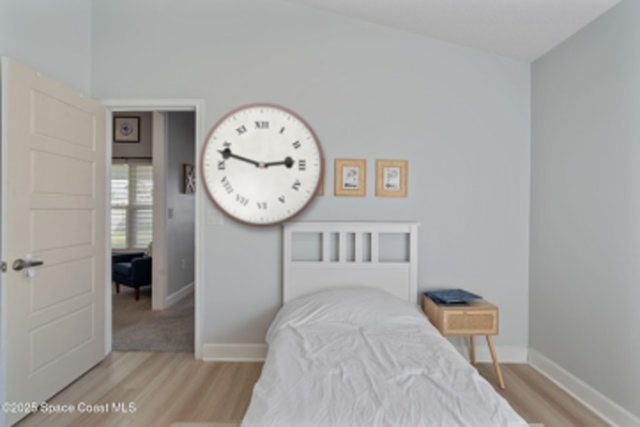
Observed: 2h48
